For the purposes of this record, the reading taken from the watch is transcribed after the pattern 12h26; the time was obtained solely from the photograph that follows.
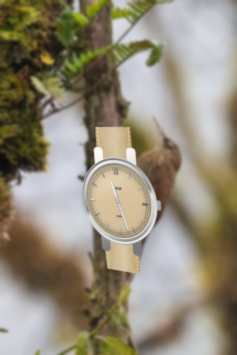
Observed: 11h27
